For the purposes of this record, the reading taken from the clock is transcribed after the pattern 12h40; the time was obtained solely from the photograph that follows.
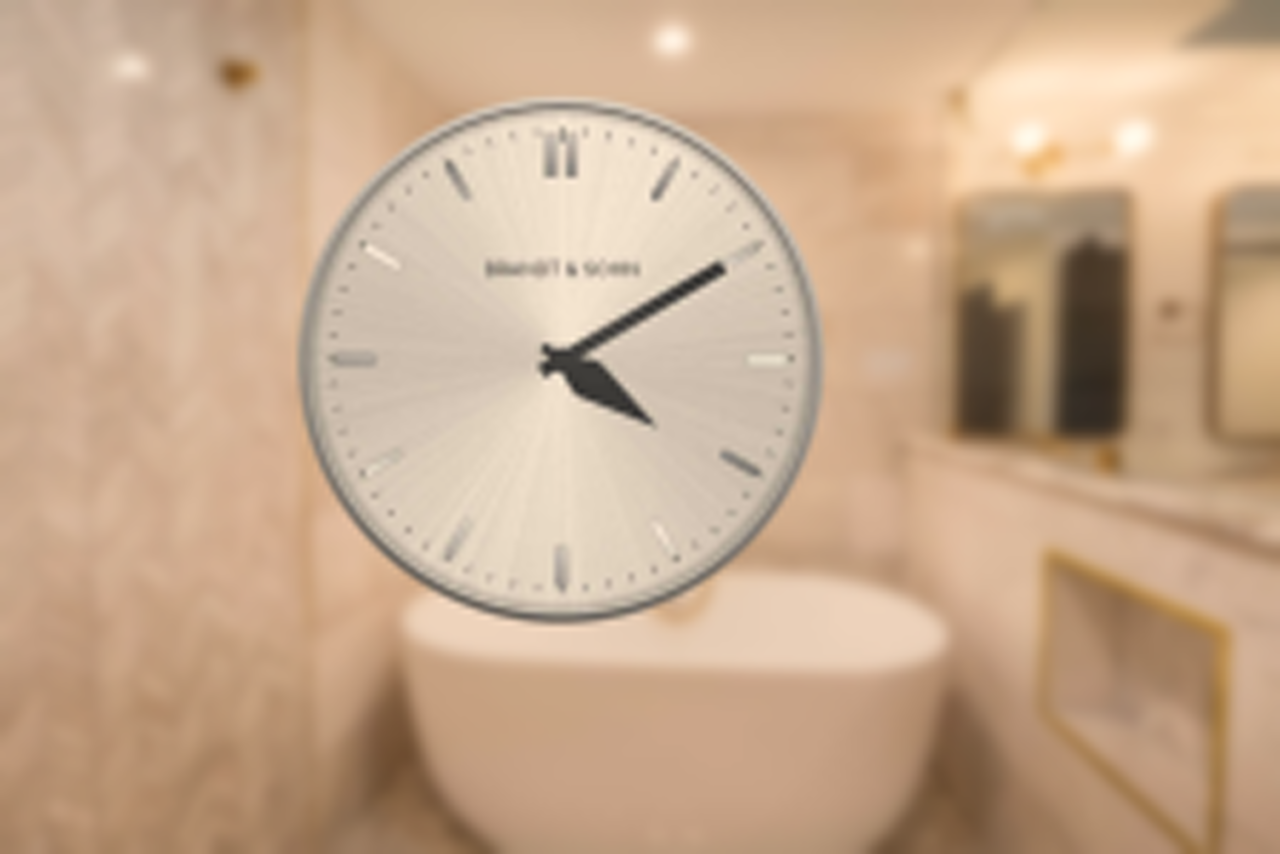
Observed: 4h10
